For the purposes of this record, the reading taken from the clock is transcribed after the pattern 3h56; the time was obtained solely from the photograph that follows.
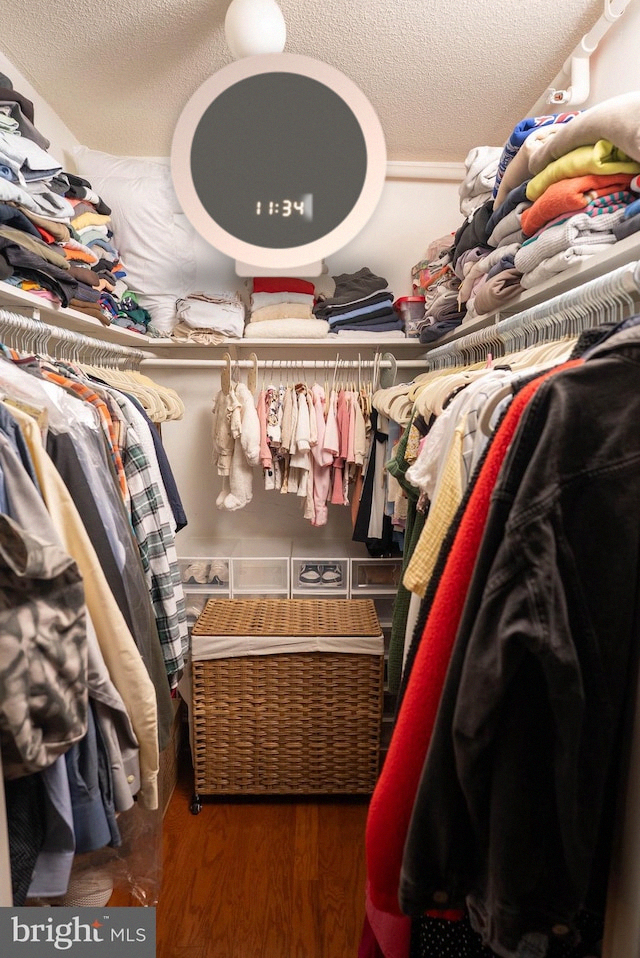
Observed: 11h34
